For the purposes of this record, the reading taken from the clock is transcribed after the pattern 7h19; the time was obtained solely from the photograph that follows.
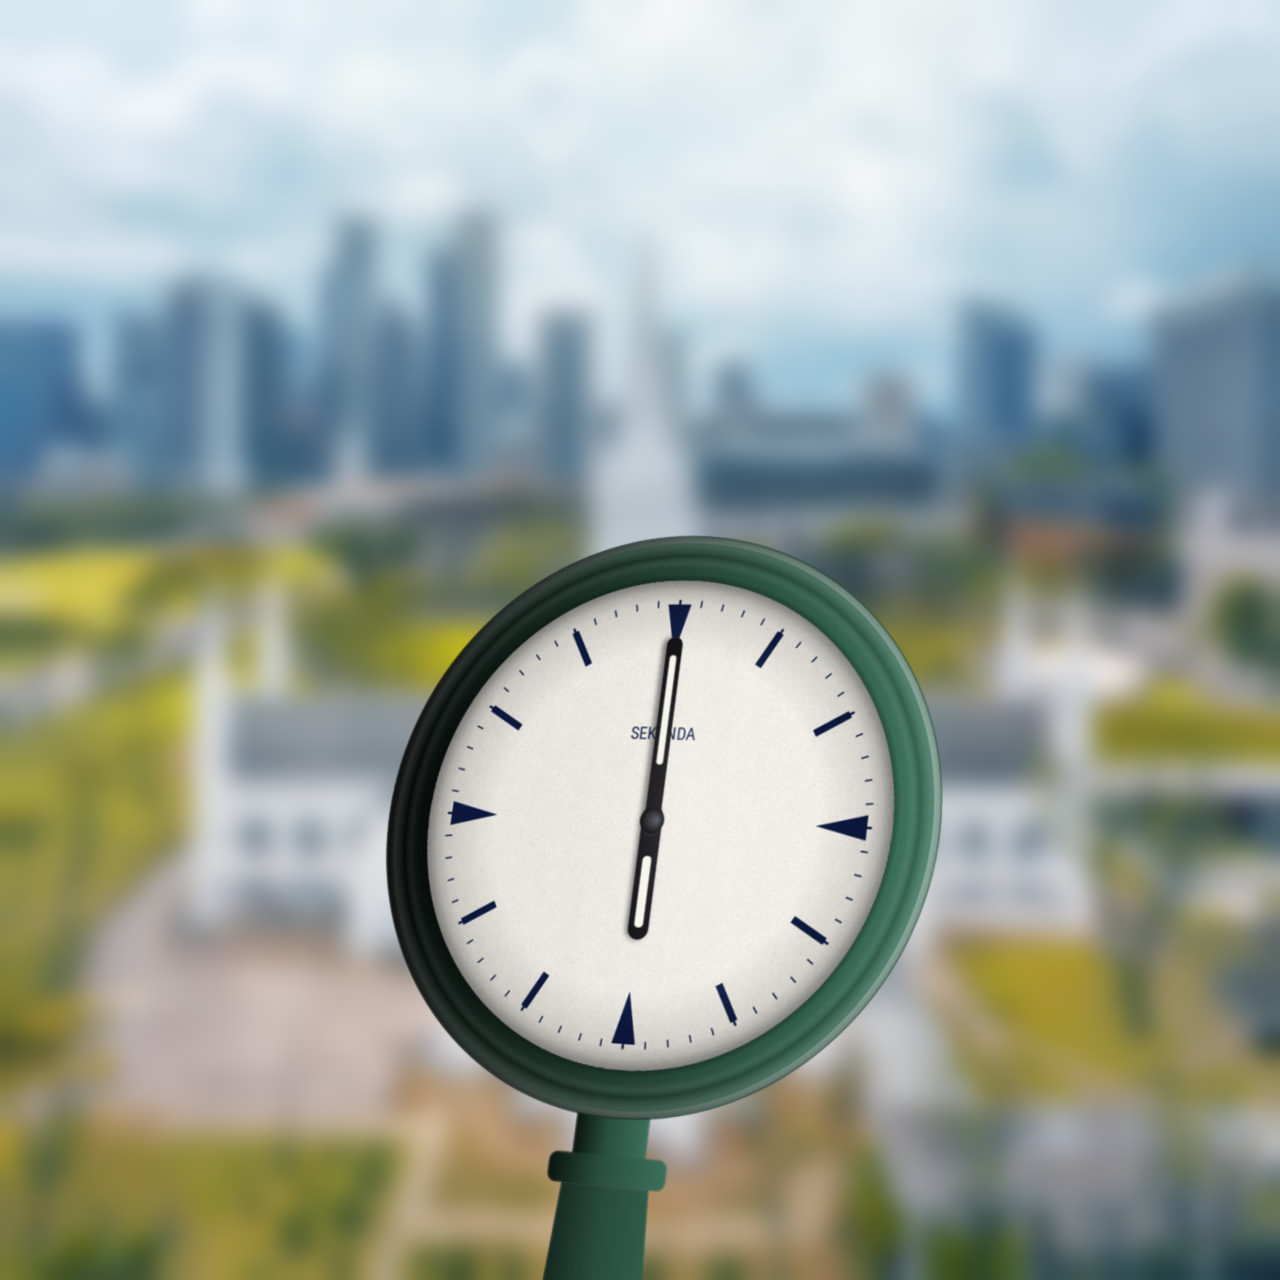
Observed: 6h00
